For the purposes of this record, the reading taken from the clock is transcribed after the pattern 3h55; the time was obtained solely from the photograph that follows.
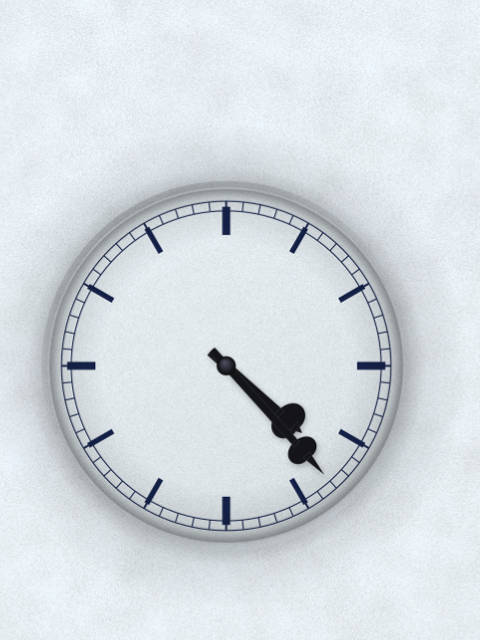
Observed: 4h23
